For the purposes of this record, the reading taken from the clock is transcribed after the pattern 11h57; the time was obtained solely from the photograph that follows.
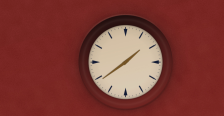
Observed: 1h39
